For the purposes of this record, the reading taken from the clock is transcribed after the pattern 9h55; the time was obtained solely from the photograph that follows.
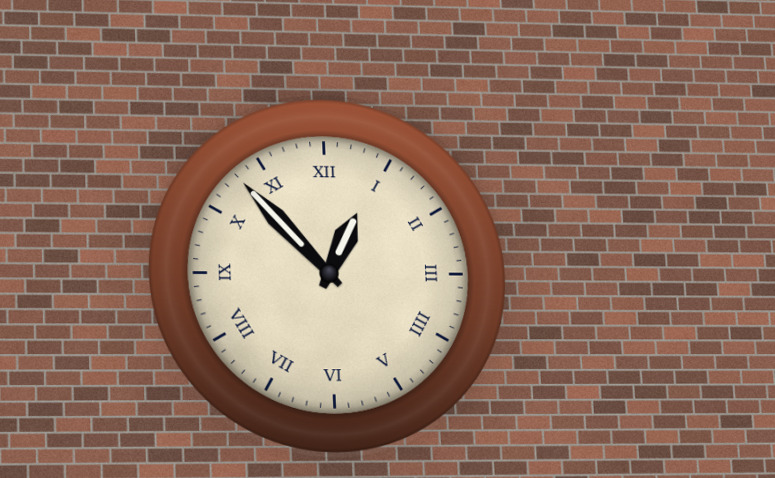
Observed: 12h53
